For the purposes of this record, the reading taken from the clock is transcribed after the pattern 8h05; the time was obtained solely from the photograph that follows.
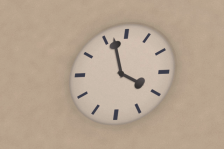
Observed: 3h57
